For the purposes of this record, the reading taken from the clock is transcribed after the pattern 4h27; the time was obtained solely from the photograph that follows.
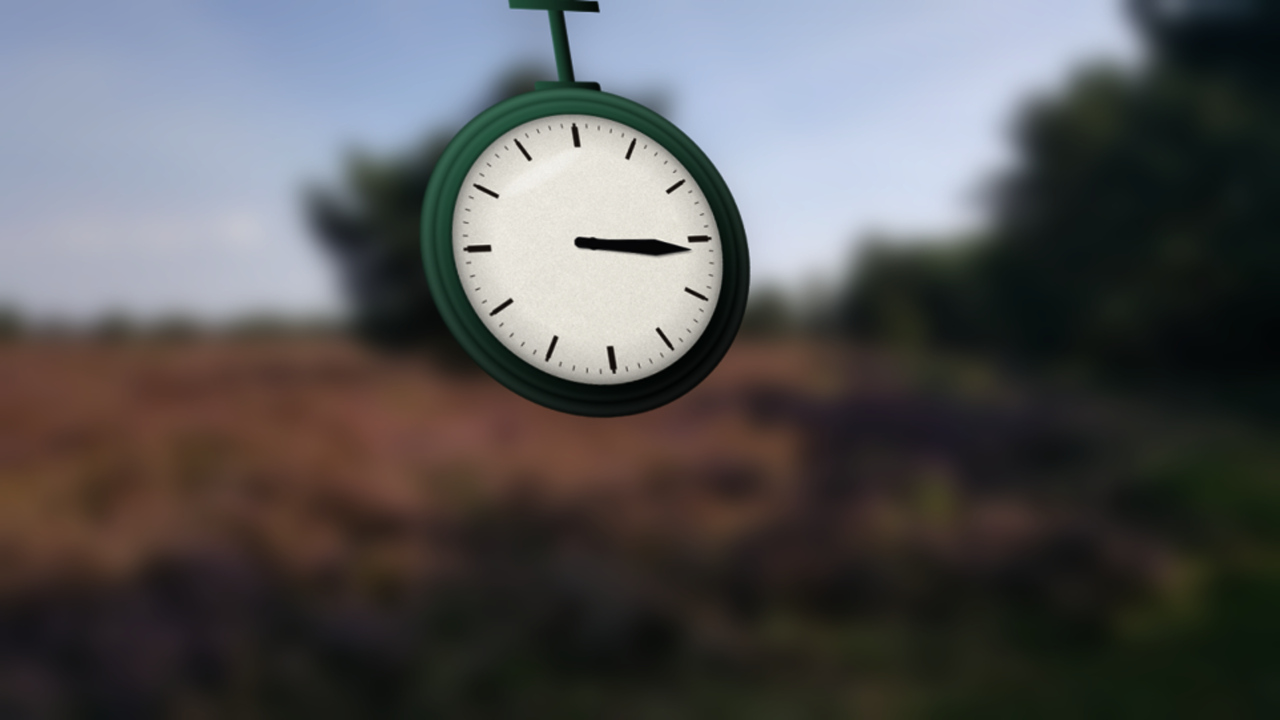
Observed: 3h16
